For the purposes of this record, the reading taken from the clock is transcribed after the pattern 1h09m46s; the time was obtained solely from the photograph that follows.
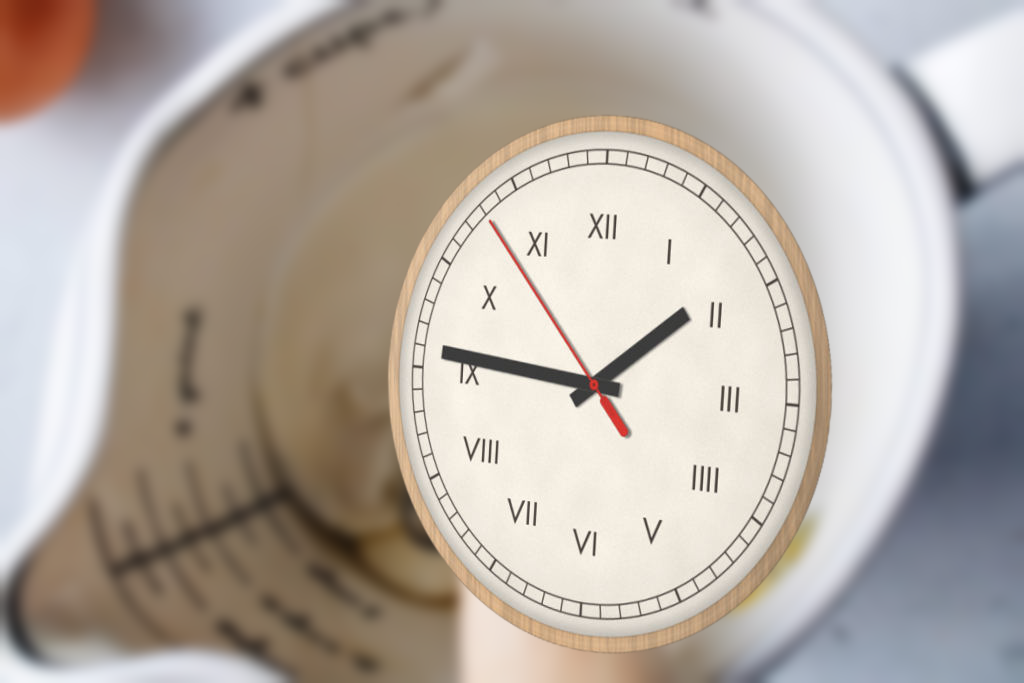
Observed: 1h45m53s
